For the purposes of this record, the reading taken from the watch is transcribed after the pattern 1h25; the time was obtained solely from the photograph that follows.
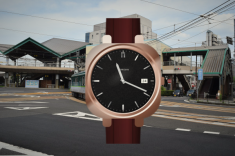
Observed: 11h19
